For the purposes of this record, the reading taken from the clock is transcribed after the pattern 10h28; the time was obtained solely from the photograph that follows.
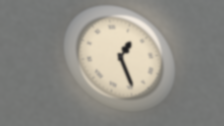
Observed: 1h29
